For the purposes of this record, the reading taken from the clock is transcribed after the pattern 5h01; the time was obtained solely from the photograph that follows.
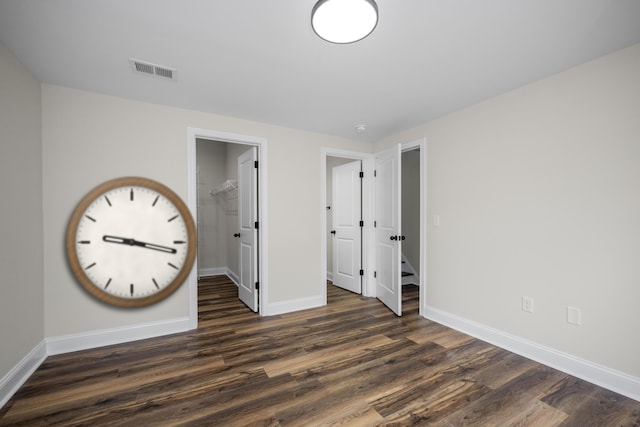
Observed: 9h17
